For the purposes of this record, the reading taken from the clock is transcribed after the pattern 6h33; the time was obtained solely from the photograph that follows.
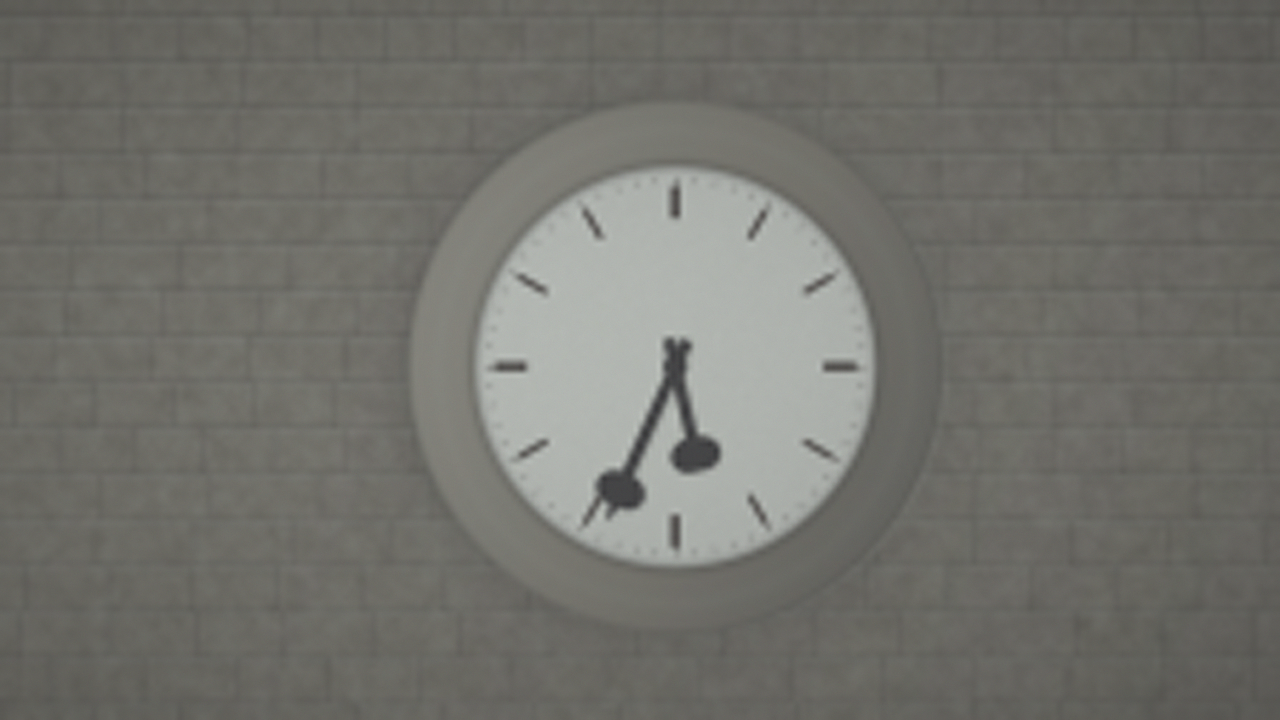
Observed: 5h34
